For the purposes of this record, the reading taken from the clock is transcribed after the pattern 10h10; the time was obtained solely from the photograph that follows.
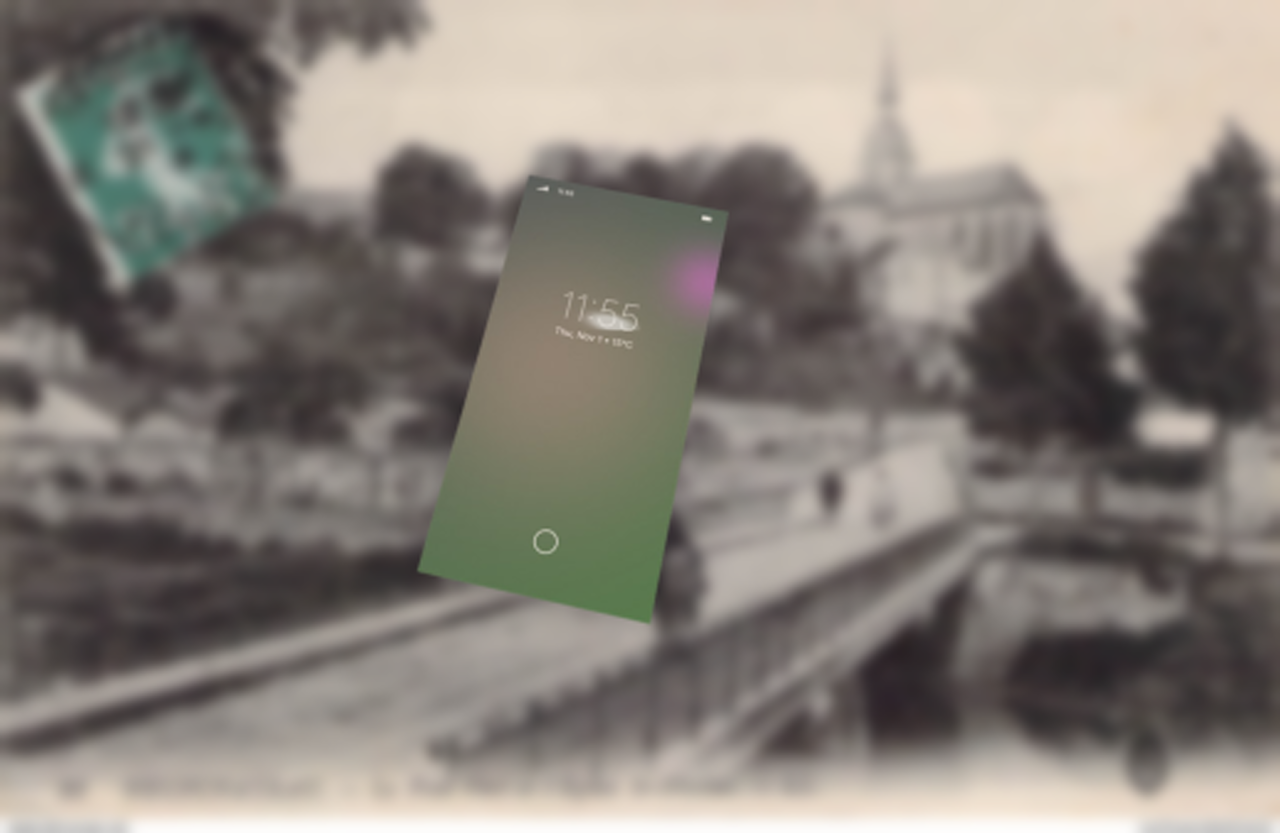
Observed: 11h55
